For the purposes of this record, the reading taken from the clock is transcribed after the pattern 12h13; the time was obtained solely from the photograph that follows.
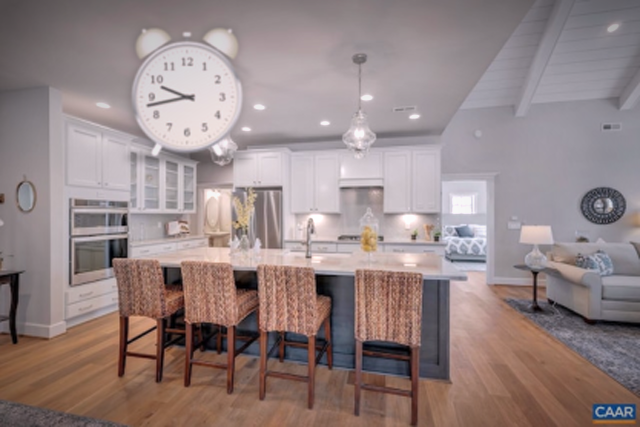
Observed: 9h43
